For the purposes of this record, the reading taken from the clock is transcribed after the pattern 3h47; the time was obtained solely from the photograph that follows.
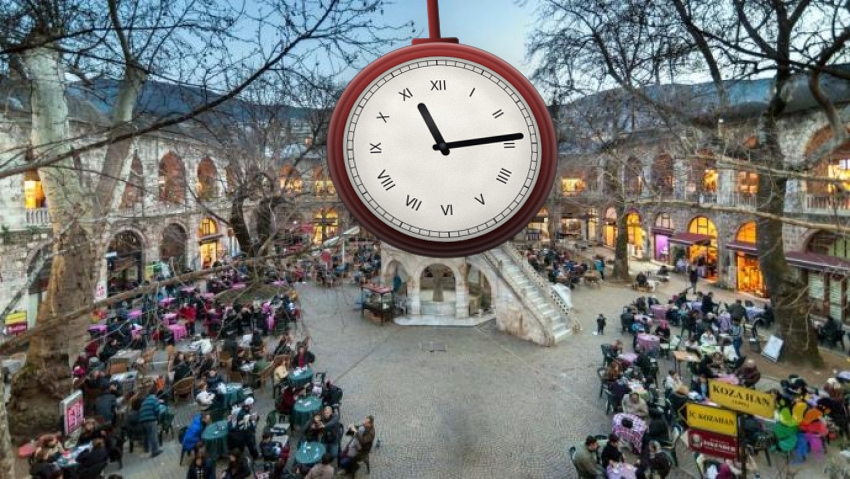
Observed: 11h14
